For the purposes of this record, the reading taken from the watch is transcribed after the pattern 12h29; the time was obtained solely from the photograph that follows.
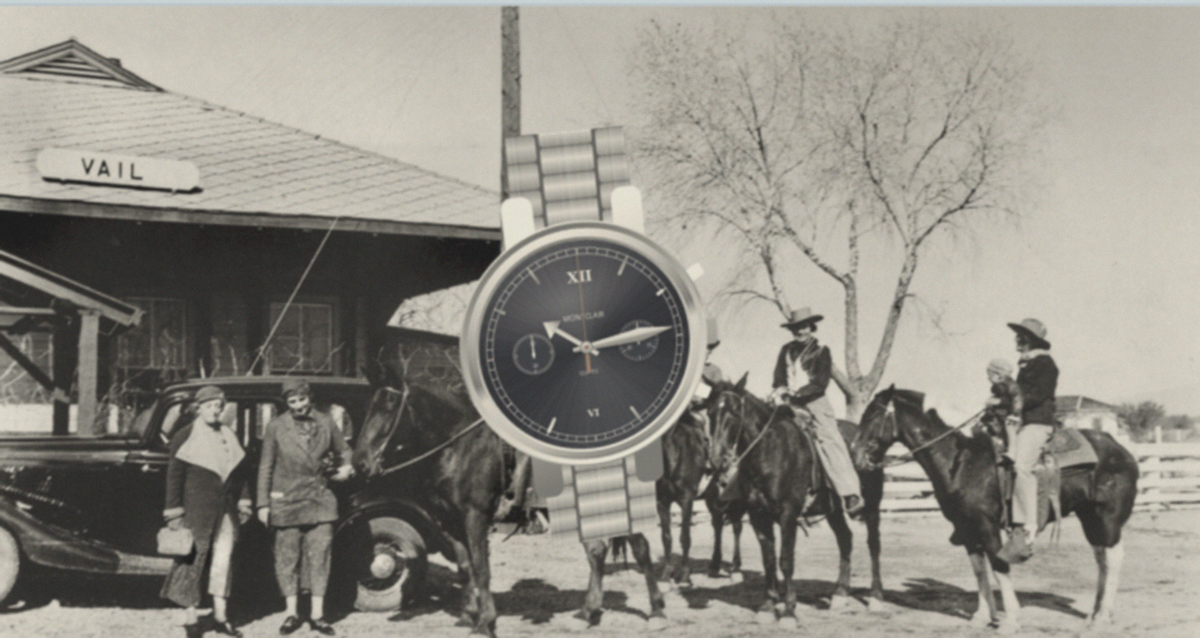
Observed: 10h14
